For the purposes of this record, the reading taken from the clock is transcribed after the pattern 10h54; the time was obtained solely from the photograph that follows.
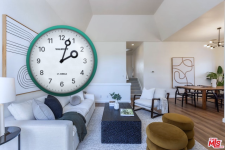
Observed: 2h03
